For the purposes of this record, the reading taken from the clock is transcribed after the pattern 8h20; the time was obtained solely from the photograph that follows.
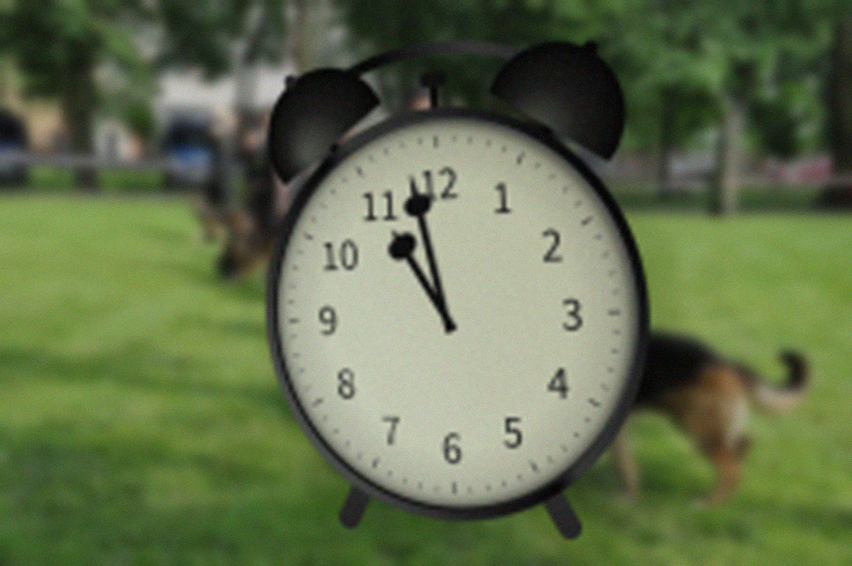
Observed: 10h58
